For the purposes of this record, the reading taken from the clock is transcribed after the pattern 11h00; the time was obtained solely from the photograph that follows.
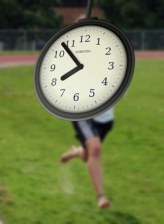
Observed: 7h53
